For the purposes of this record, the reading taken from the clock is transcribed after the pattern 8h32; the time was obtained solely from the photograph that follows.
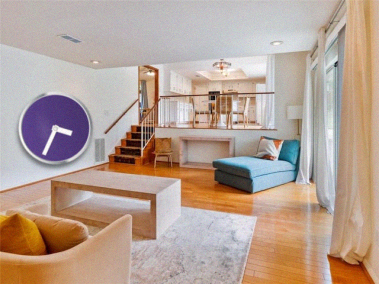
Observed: 3h34
